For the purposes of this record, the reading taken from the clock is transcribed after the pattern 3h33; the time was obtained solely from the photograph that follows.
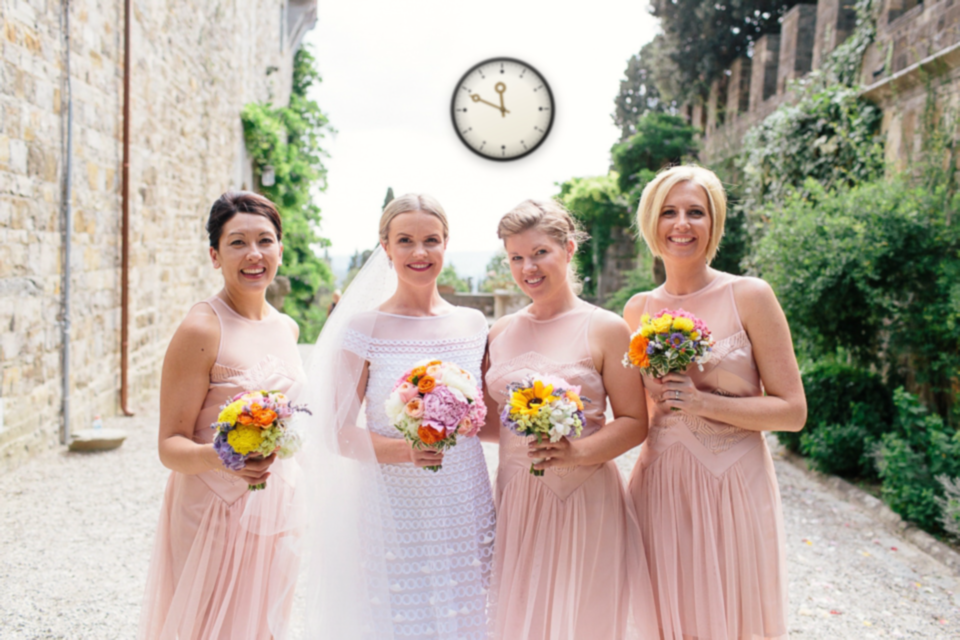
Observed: 11h49
